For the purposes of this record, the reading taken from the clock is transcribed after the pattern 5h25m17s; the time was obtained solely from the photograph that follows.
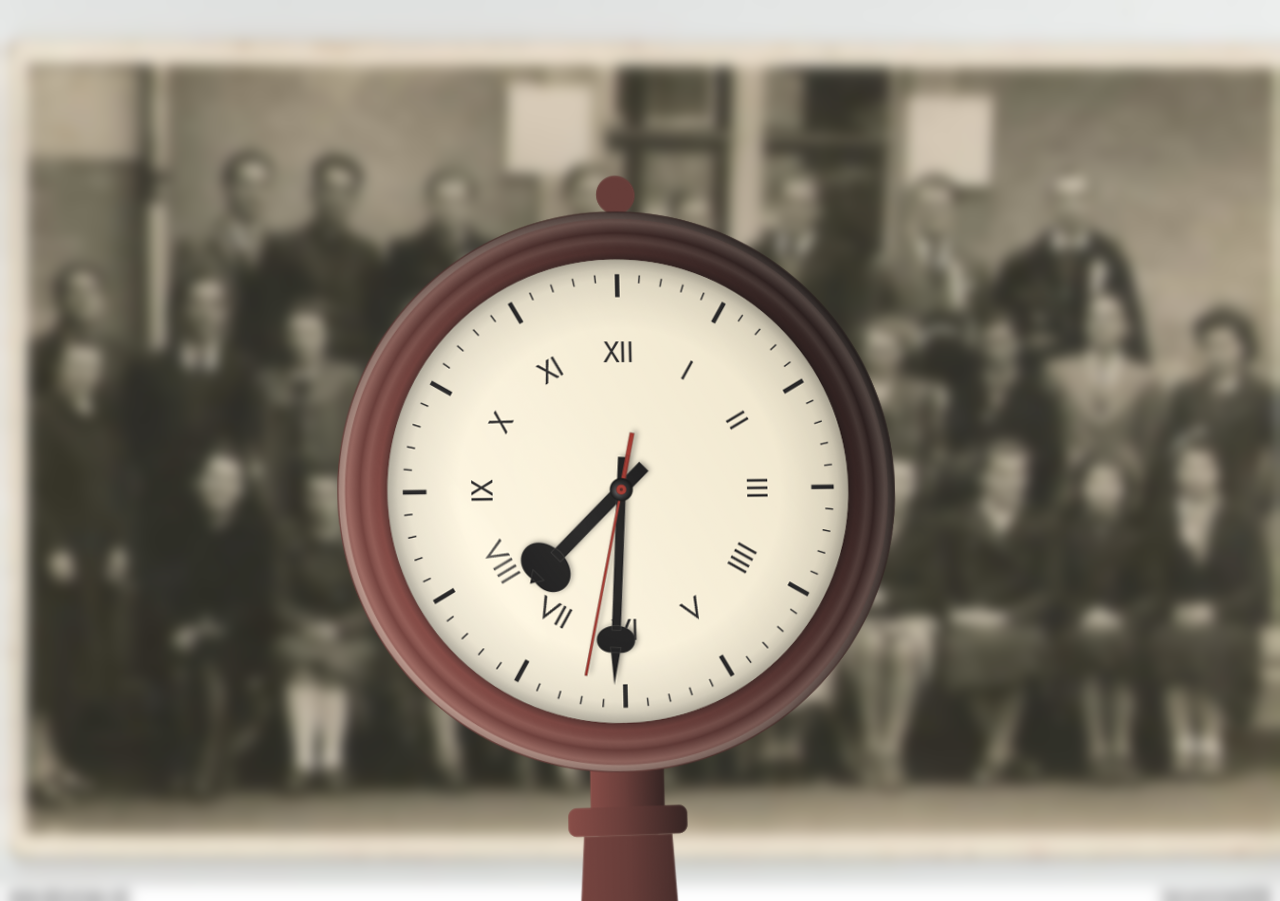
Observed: 7h30m32s
